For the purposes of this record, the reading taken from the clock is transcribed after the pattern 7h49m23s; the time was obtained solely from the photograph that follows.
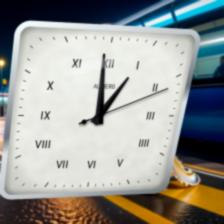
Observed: 12h59m11s
